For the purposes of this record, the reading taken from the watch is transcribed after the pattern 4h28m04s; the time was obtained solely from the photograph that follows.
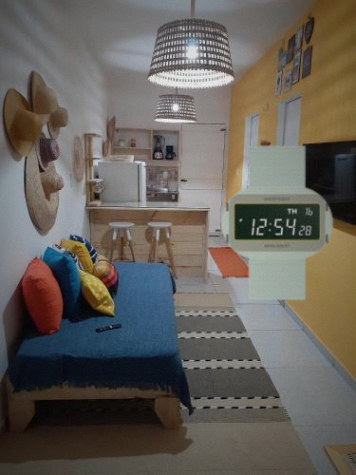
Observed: 12h54m28s
